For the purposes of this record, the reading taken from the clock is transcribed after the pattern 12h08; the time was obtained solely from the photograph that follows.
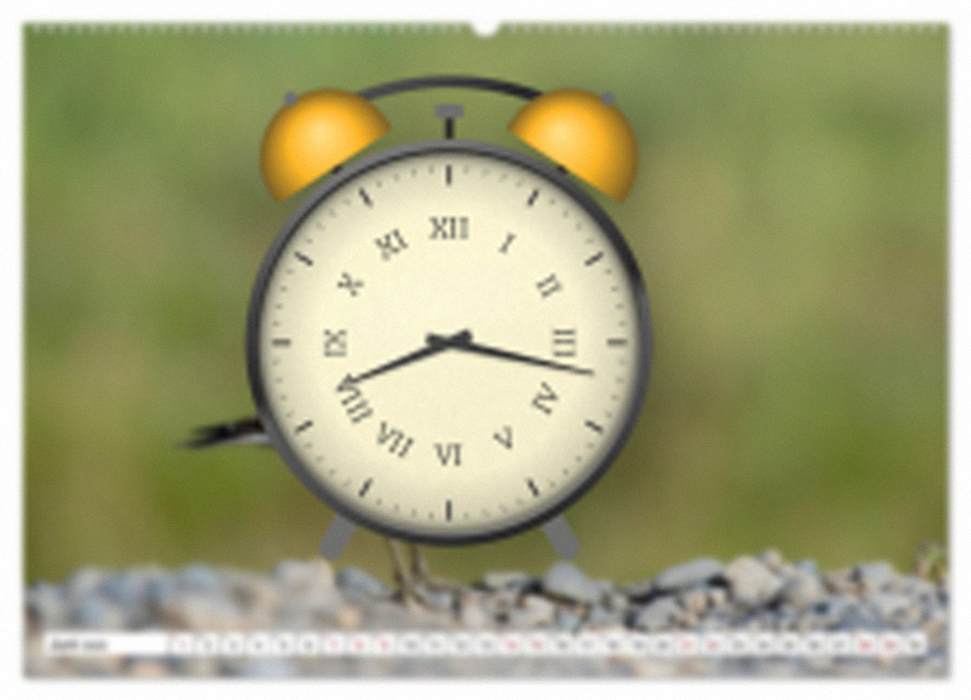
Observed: 8h17
